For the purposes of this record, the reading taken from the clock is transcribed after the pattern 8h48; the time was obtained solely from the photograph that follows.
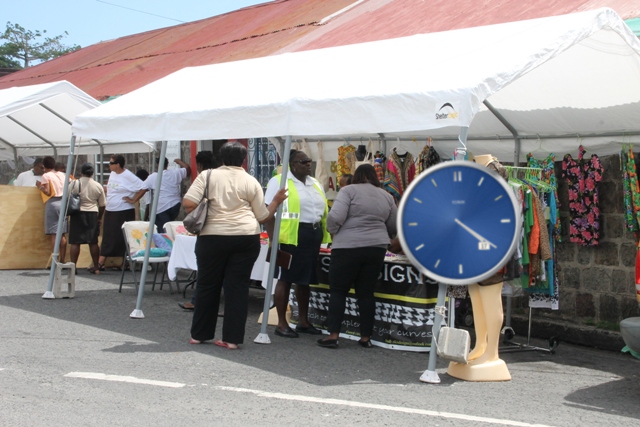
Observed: 4h21
